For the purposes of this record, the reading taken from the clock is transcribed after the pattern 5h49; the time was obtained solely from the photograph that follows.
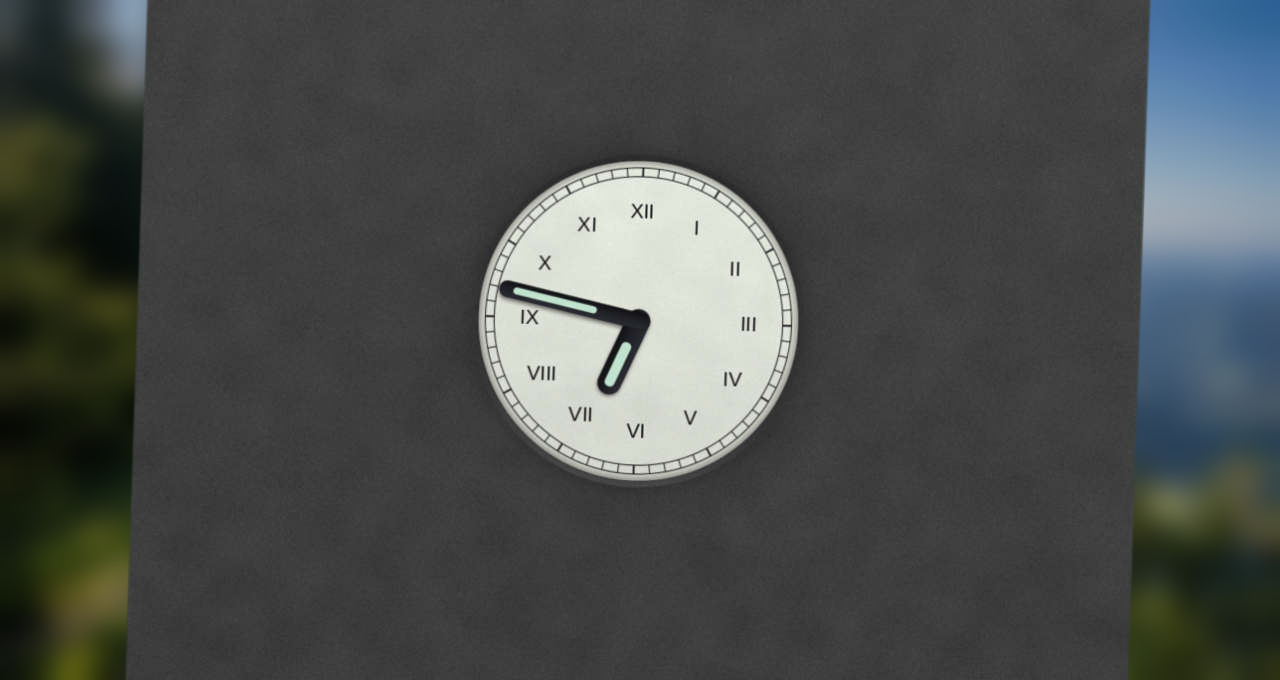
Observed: 6h47
